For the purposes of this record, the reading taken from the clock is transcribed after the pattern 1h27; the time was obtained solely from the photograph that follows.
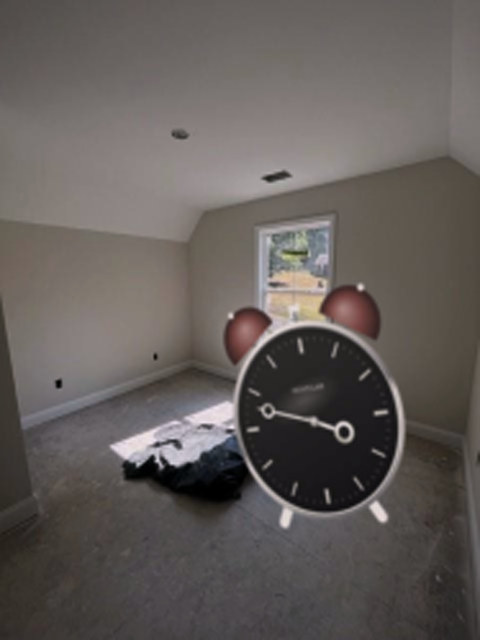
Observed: 3h48
